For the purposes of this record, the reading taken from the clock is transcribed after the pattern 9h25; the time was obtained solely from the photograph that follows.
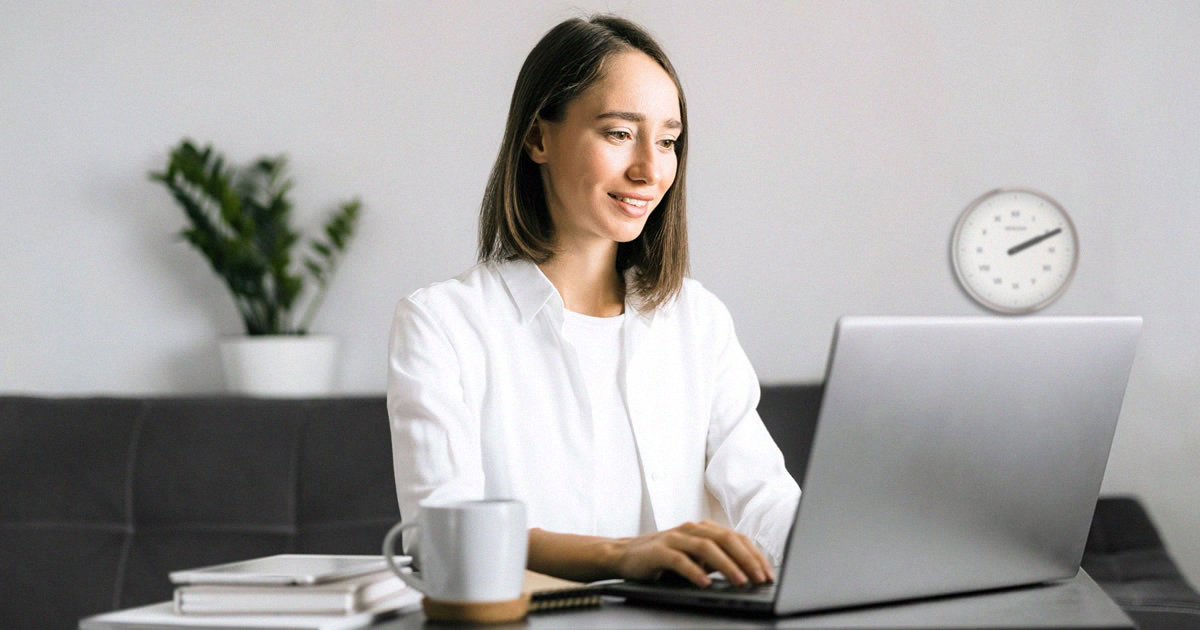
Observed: 2h11
